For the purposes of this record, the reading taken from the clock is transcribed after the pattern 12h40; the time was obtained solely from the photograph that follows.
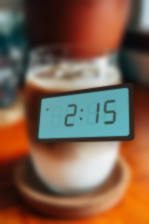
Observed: 2h15
